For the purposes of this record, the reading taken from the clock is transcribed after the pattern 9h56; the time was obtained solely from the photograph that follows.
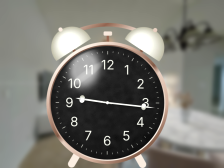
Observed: 9h16
